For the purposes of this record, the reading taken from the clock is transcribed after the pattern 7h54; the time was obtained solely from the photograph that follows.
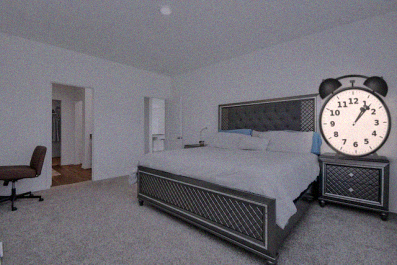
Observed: 1h07
